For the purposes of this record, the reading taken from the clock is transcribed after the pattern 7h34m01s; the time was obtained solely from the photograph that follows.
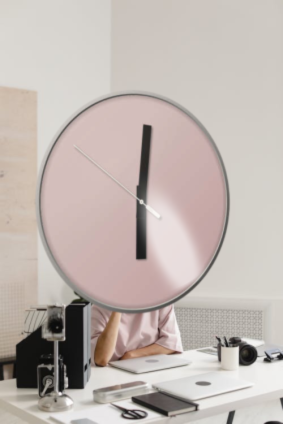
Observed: 6h00m51s
